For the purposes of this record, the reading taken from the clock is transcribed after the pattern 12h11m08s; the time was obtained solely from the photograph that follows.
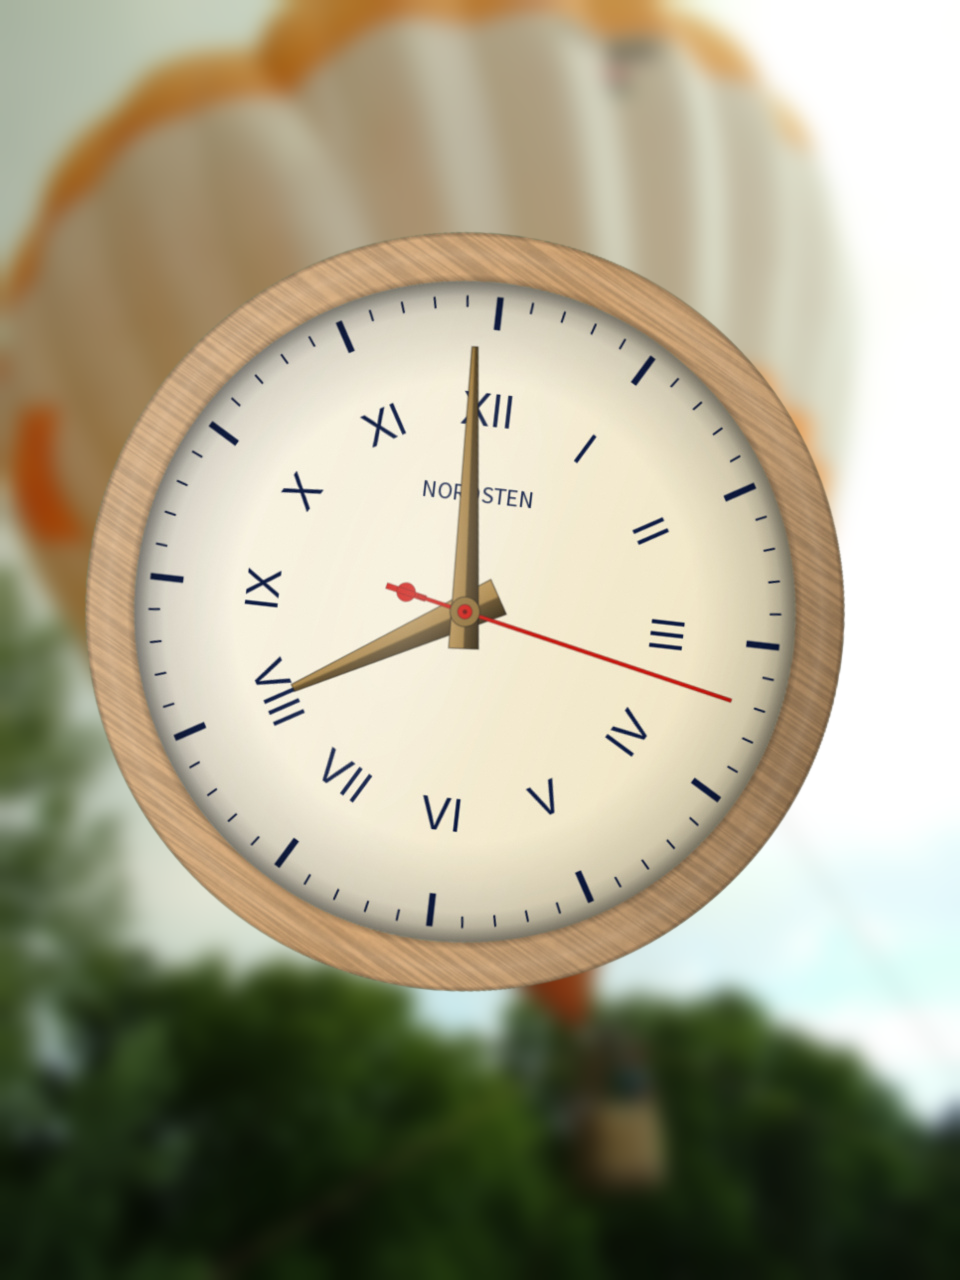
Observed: 7h59m17s
